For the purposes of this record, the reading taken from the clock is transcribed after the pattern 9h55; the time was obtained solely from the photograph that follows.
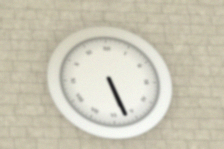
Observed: 5h27
